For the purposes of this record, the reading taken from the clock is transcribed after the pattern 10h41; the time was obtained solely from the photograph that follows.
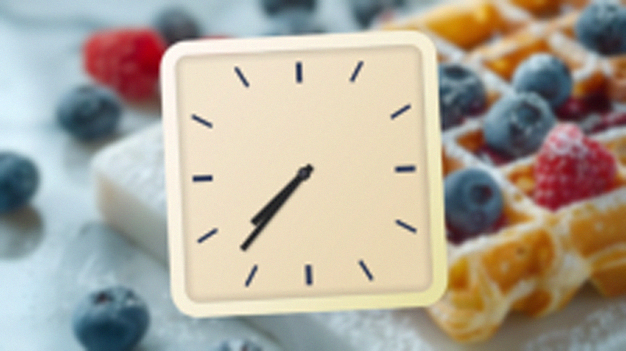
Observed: 7h37
